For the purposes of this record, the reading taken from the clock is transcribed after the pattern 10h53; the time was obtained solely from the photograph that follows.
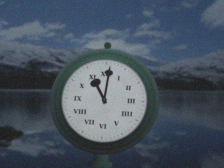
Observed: 11h01
